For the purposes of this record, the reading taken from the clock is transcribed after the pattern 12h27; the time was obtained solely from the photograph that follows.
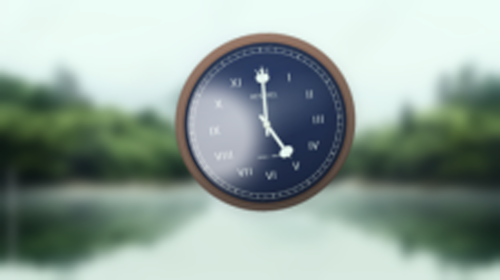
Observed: 5h00
